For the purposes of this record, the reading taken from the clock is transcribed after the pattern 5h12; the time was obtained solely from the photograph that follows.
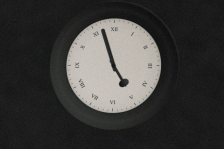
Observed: 4h57
